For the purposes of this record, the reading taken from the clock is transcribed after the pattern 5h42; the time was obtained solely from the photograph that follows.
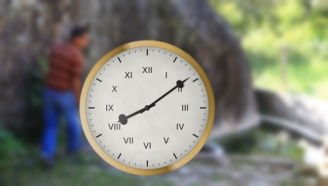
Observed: 8h09
